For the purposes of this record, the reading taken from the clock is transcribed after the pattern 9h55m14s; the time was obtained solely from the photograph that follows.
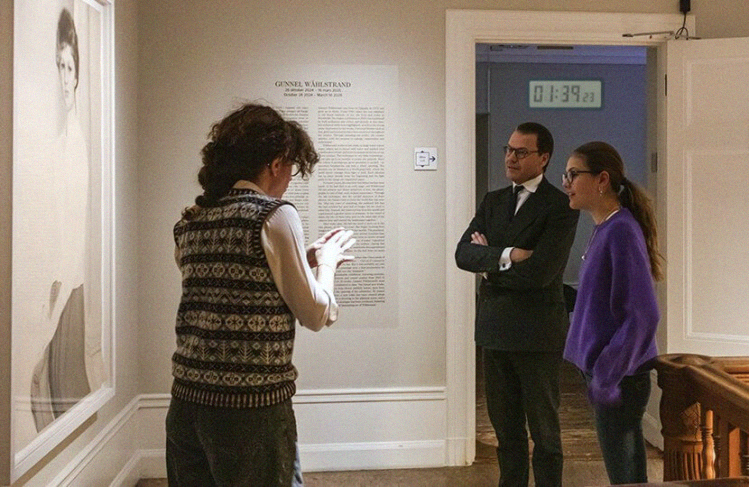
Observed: 1h39m23s
